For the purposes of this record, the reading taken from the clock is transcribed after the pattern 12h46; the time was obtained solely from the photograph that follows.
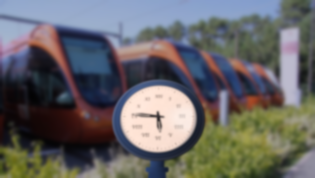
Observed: 5h46
